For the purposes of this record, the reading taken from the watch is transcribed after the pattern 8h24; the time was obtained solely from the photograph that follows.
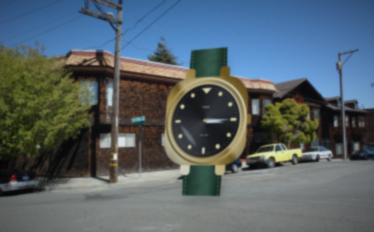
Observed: 3h15
